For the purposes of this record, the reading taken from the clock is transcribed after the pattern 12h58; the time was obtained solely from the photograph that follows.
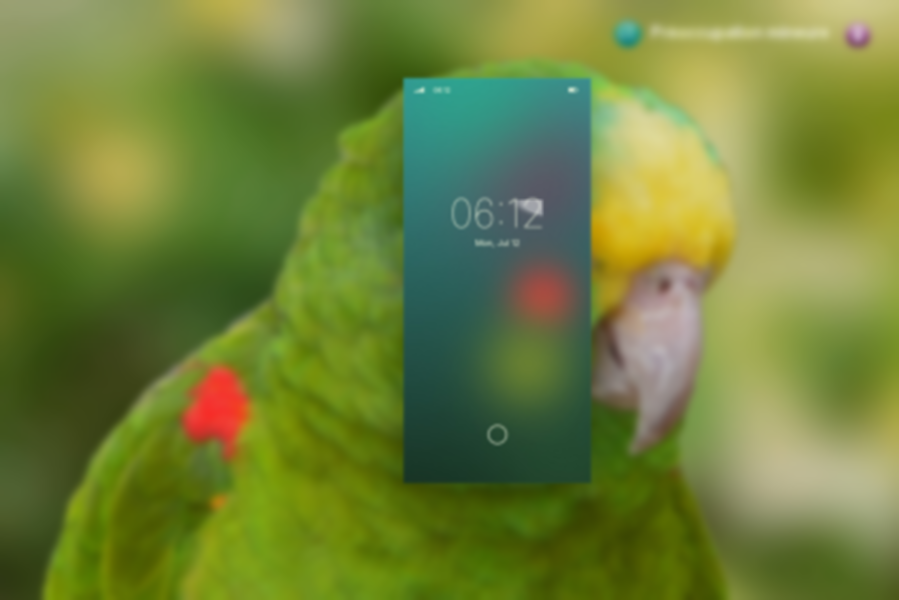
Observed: 6h12
